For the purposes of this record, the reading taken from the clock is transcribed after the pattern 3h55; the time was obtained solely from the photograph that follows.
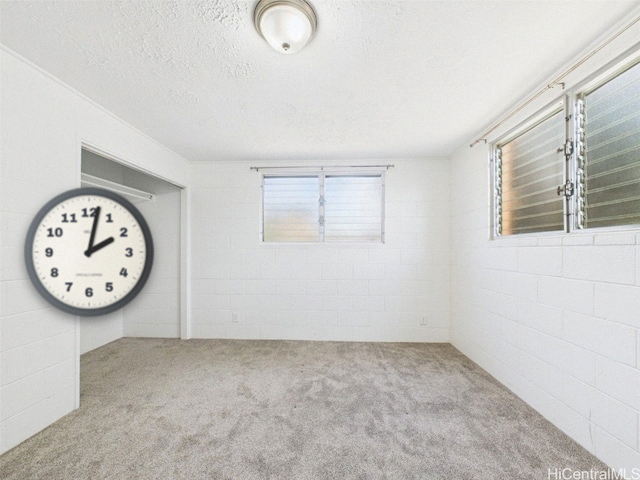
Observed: 2h02
